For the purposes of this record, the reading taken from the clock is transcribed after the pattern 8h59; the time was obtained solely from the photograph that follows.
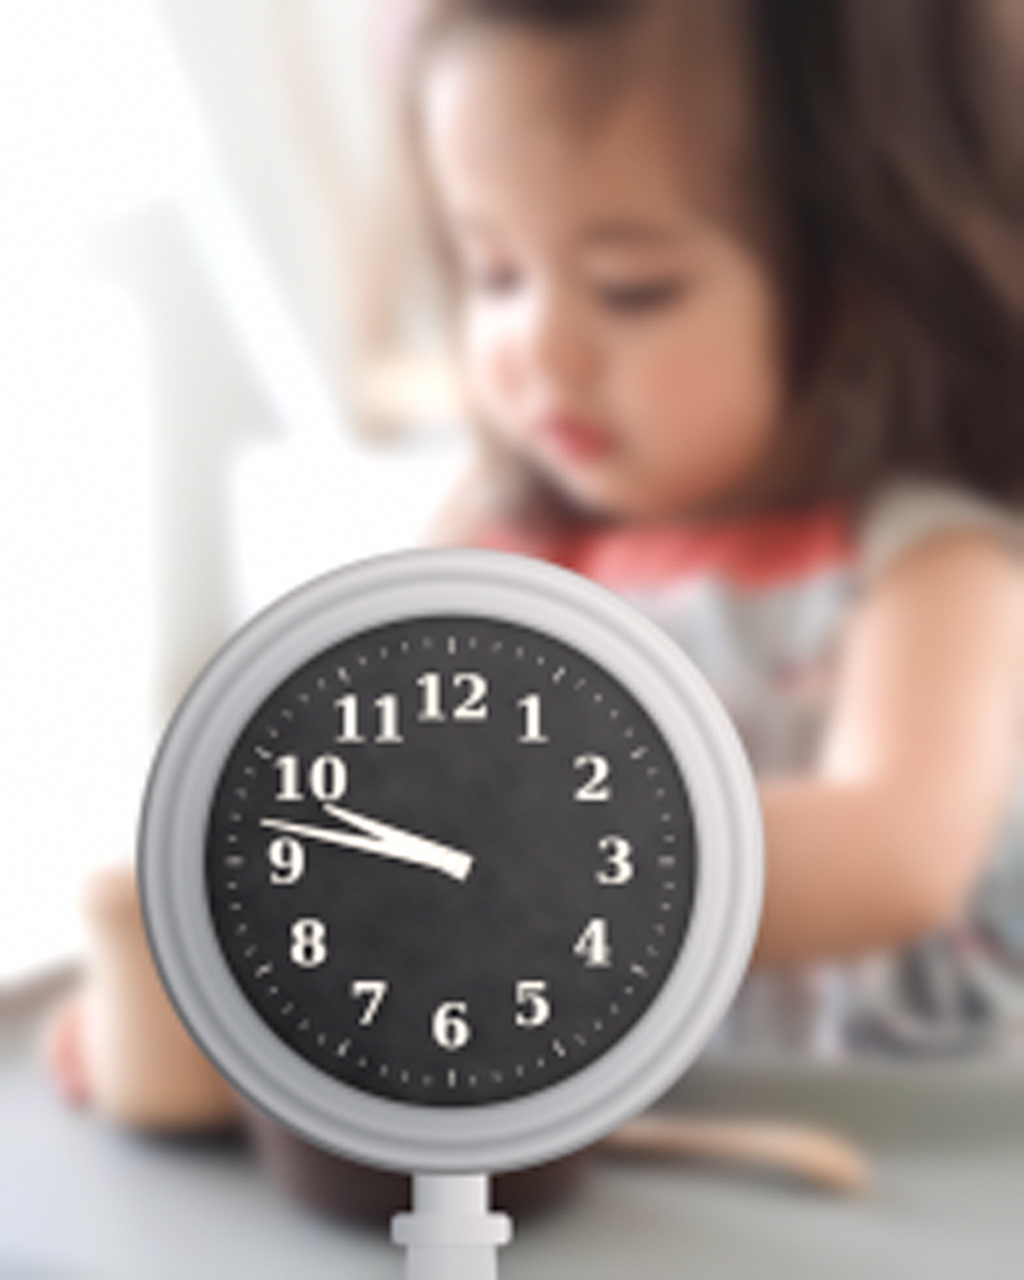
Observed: 9h47
